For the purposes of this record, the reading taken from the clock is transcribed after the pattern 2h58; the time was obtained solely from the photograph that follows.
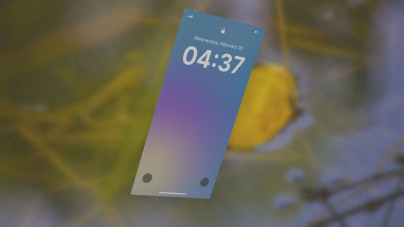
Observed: 4h37
